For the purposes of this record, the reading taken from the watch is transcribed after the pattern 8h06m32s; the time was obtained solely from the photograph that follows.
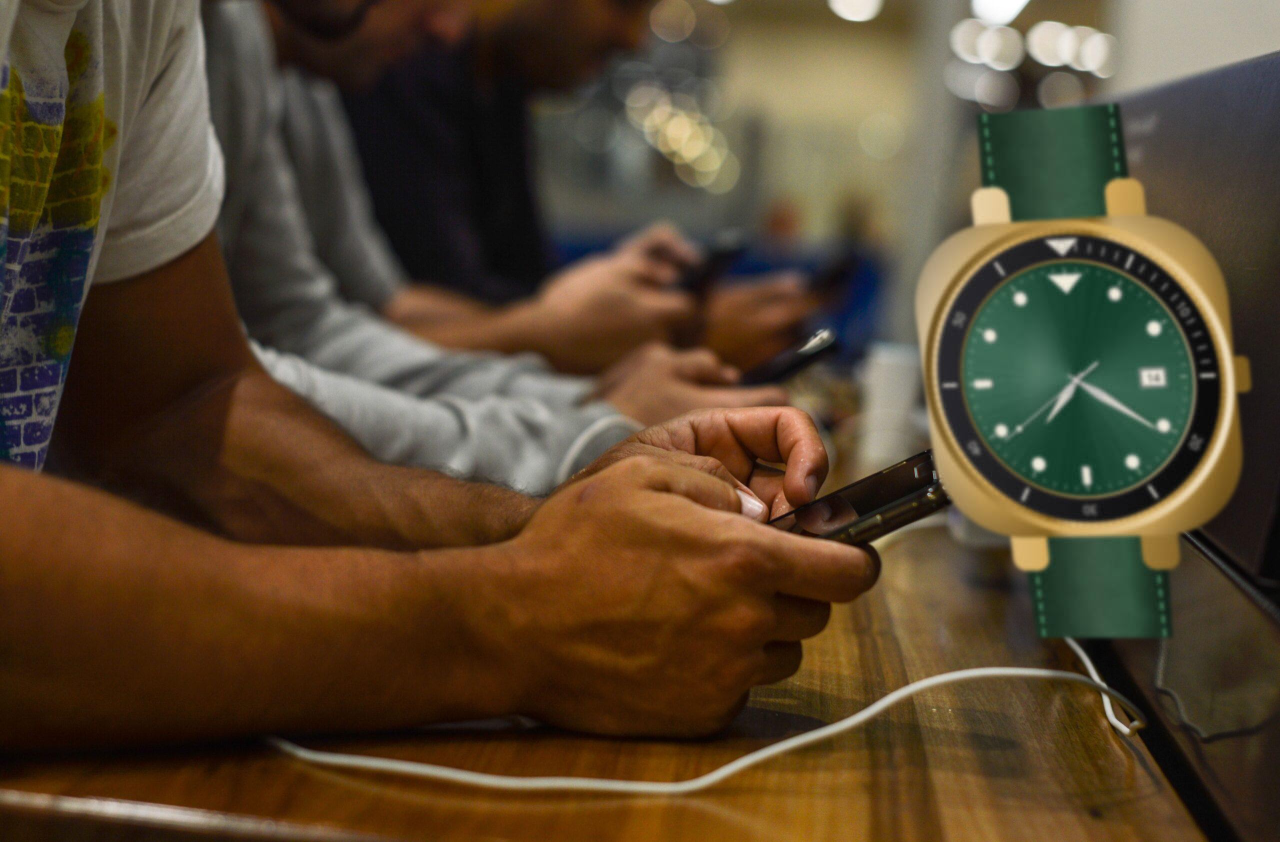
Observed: 7h20m39s
